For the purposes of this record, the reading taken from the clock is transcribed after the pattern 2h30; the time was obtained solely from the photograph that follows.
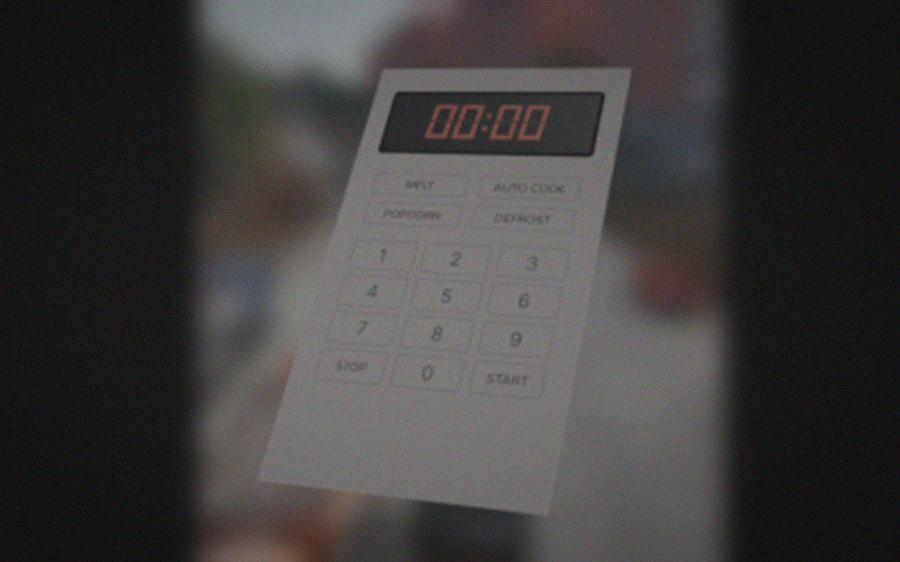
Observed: 0h00
